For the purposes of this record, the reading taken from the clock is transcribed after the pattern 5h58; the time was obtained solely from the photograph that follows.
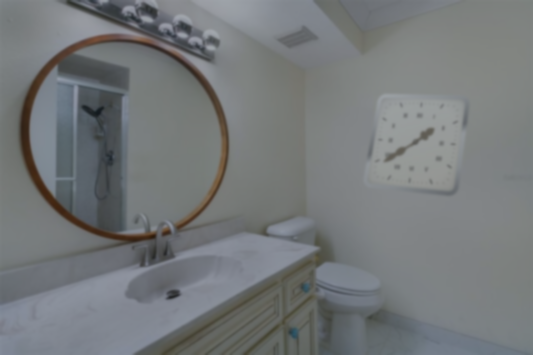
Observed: 1h39
